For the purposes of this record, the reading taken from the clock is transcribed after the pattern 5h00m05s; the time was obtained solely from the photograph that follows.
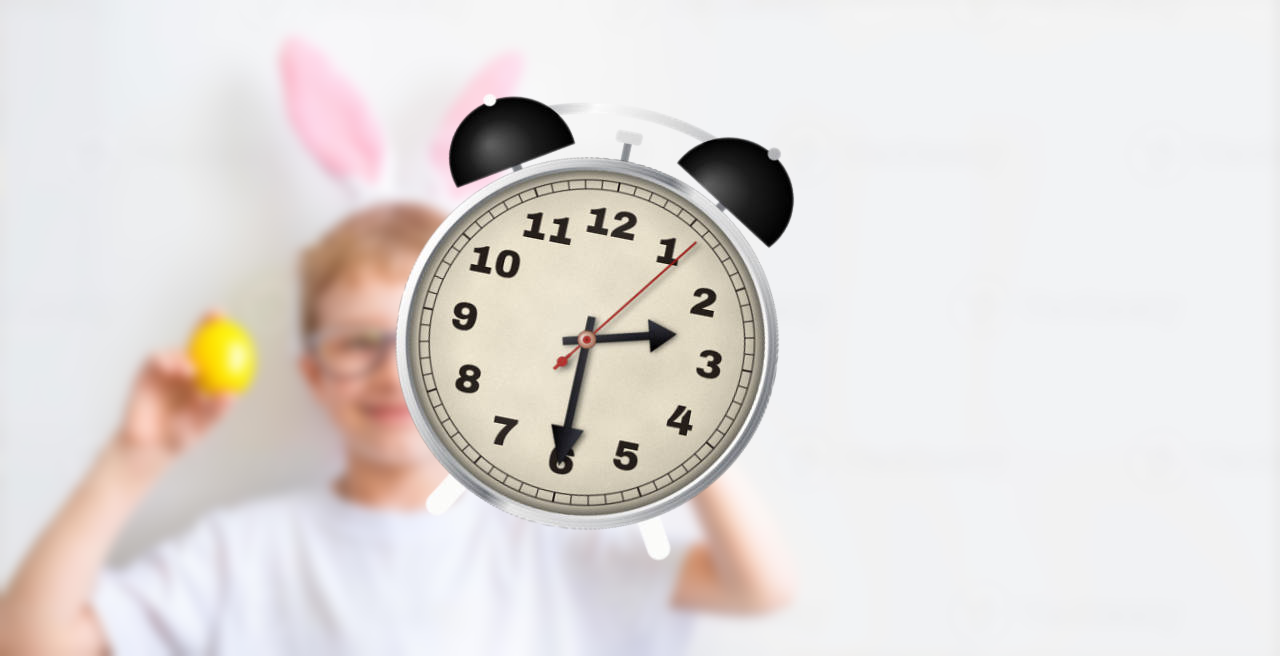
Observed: 2h30m06s
